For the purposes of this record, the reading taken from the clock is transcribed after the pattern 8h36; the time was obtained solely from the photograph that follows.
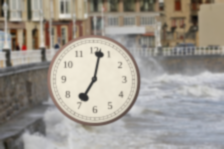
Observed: 7h02
